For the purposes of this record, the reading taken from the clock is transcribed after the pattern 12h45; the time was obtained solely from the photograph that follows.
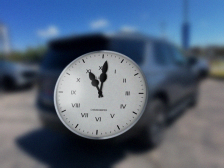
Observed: 11h01
